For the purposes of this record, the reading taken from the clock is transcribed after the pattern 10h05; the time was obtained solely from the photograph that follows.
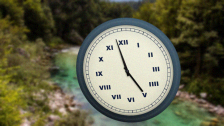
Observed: 4h58
